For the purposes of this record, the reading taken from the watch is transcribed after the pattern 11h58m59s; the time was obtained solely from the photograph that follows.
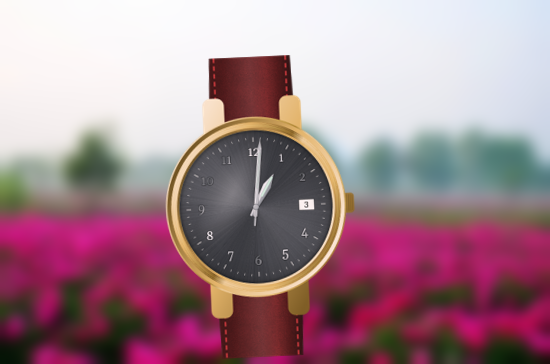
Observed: 1h01m01s
